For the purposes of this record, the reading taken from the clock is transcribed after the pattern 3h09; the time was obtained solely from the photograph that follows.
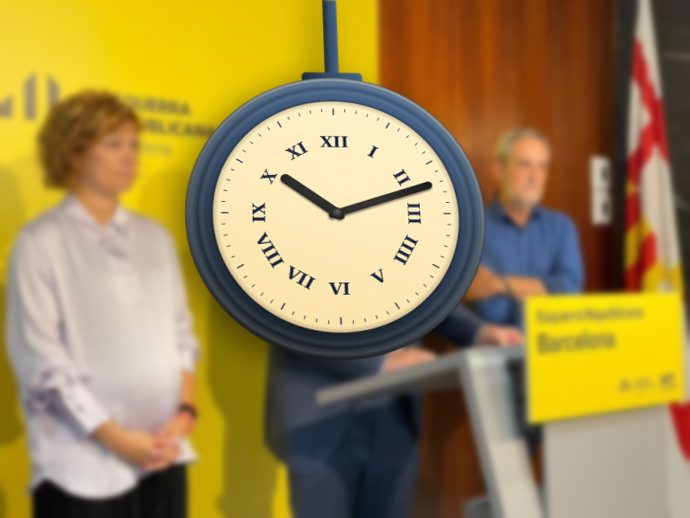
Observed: 10h12
